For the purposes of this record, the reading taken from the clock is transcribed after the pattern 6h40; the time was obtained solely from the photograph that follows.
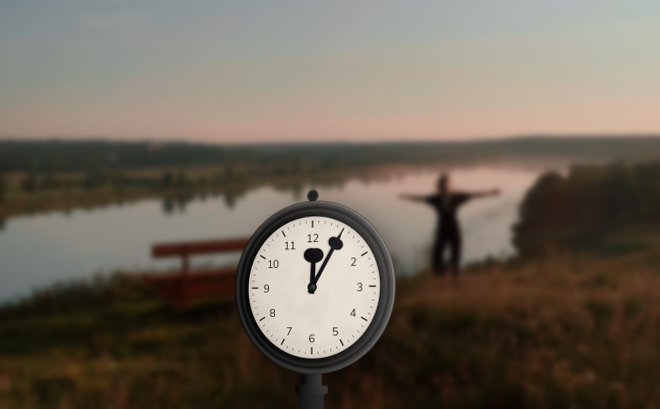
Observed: 12h05
